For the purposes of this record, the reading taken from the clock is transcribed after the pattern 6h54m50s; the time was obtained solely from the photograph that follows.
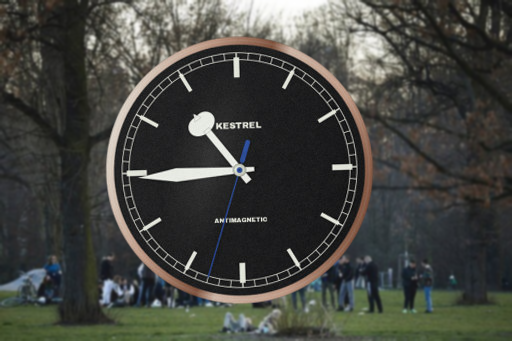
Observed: 10h44m33s
